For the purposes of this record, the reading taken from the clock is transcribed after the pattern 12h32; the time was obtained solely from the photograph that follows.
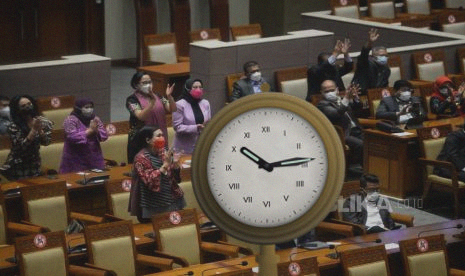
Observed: 10h14
